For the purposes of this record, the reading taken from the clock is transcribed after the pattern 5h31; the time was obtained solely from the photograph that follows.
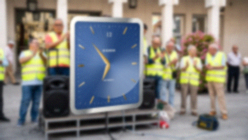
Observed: 6h53
